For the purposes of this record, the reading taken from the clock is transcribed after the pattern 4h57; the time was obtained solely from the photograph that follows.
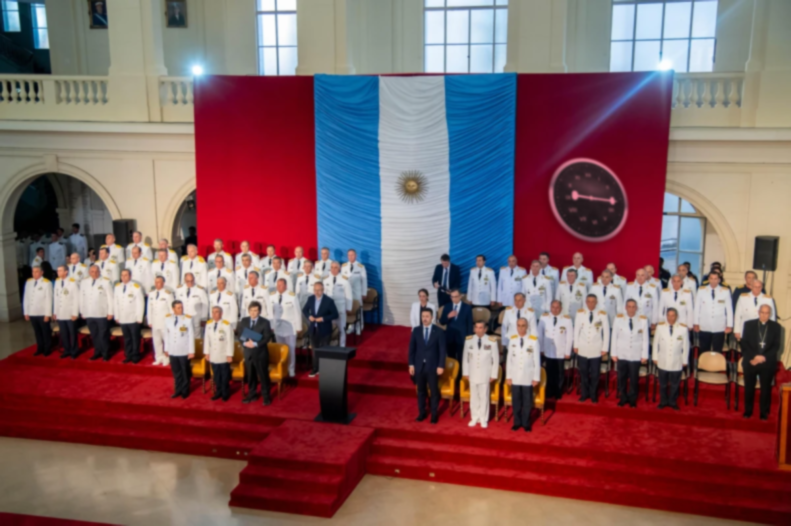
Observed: 9h16
